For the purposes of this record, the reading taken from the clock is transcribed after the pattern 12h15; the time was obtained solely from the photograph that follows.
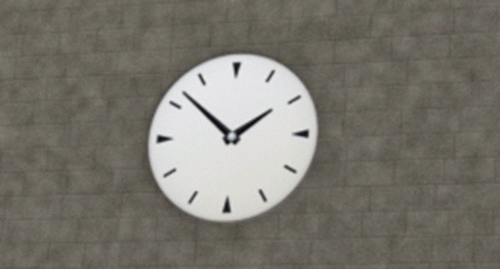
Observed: 1h52
